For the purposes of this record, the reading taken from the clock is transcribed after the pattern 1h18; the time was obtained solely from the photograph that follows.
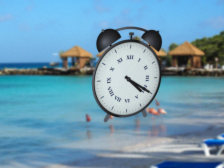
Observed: 4h20
